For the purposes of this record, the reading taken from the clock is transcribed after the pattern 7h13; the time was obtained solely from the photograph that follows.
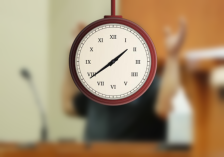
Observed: 1h39
